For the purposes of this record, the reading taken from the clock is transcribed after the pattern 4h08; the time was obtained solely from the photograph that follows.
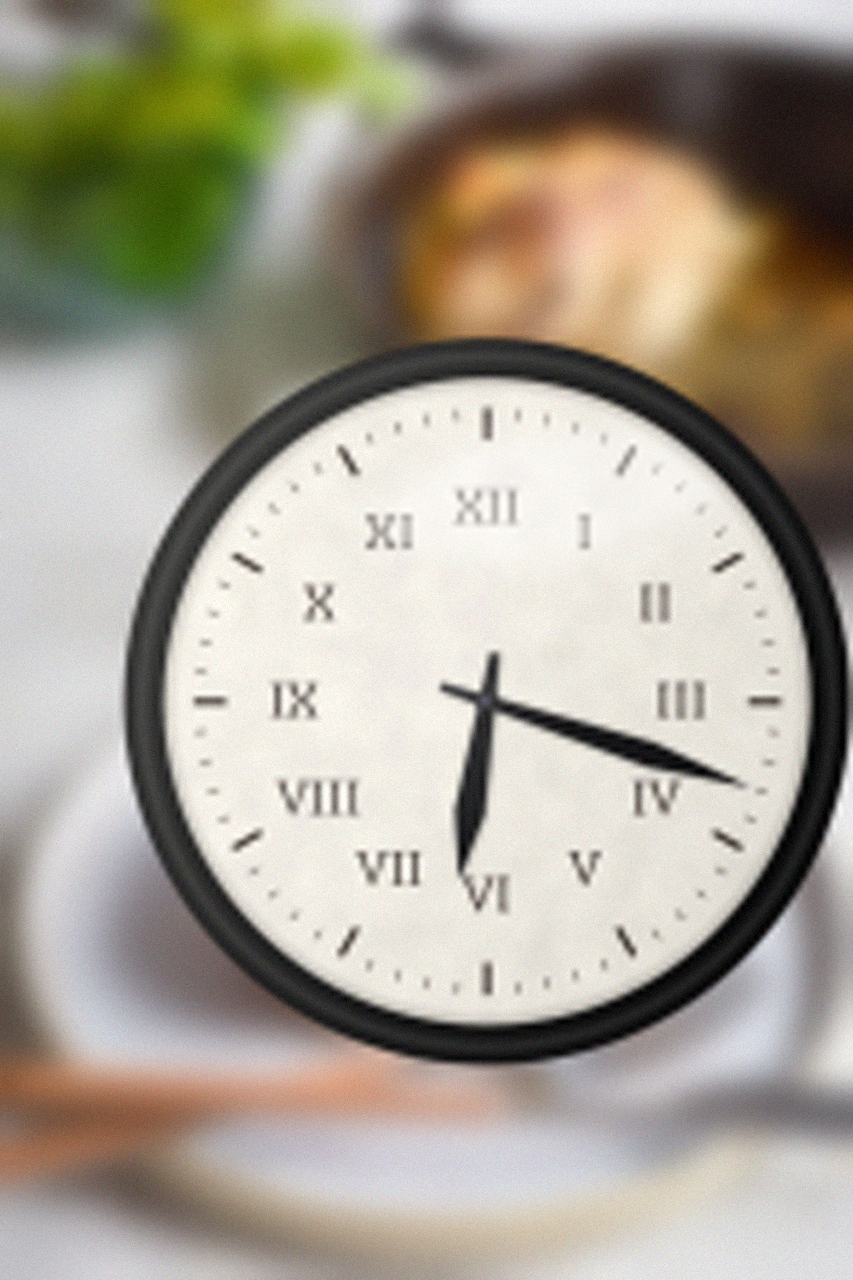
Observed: 6h18
